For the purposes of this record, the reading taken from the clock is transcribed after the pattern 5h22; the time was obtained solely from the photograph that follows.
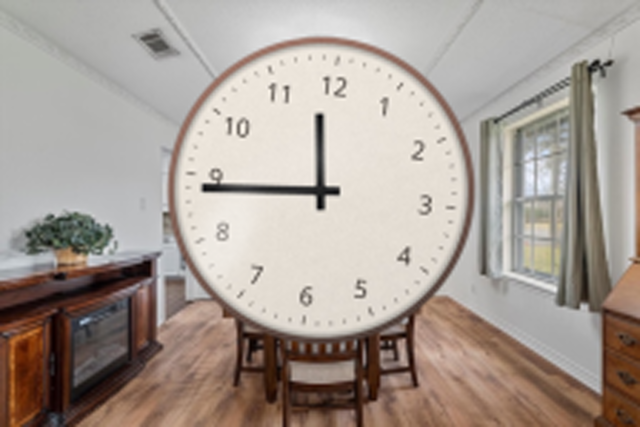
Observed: 11h44
